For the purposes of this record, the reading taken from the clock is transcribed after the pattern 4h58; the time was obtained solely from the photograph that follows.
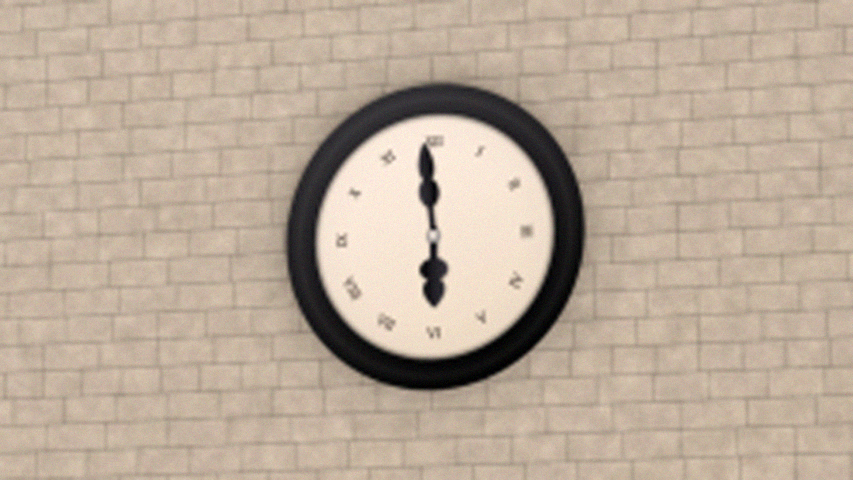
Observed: 5h59
